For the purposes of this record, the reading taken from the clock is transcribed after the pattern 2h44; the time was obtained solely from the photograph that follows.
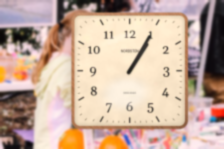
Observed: 1h05
